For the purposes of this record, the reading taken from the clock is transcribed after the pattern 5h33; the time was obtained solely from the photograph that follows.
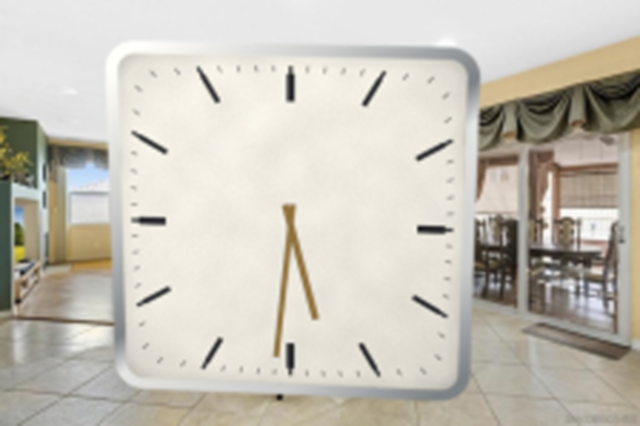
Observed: 5h31
